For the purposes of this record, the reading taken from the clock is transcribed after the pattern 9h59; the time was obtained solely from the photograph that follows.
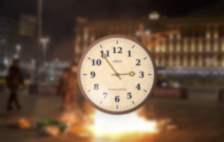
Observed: 2h54
